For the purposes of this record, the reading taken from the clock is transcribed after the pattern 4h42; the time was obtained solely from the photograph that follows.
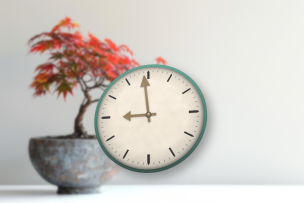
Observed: 8h59
